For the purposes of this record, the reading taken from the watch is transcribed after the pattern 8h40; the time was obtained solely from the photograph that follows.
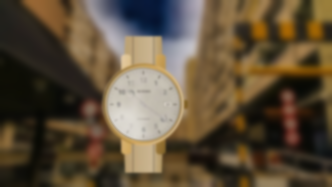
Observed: 10h21
